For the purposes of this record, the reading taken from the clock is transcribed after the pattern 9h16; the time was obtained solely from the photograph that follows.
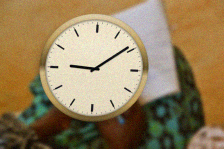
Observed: 9h09
